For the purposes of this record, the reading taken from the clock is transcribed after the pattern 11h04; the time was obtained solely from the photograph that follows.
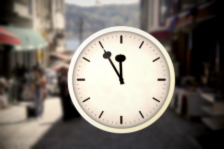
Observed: 11h55
